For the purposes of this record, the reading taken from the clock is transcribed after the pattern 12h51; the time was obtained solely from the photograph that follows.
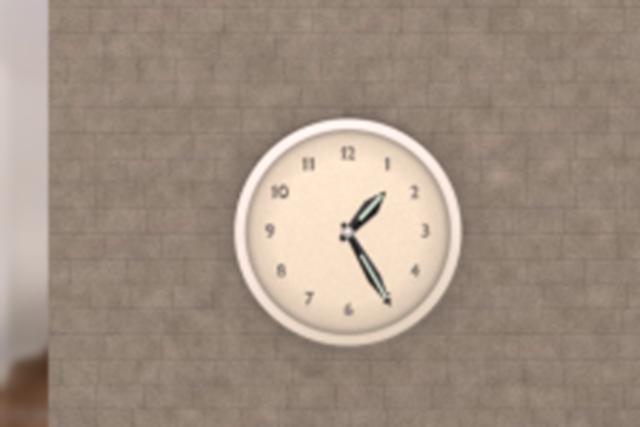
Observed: 1h25
